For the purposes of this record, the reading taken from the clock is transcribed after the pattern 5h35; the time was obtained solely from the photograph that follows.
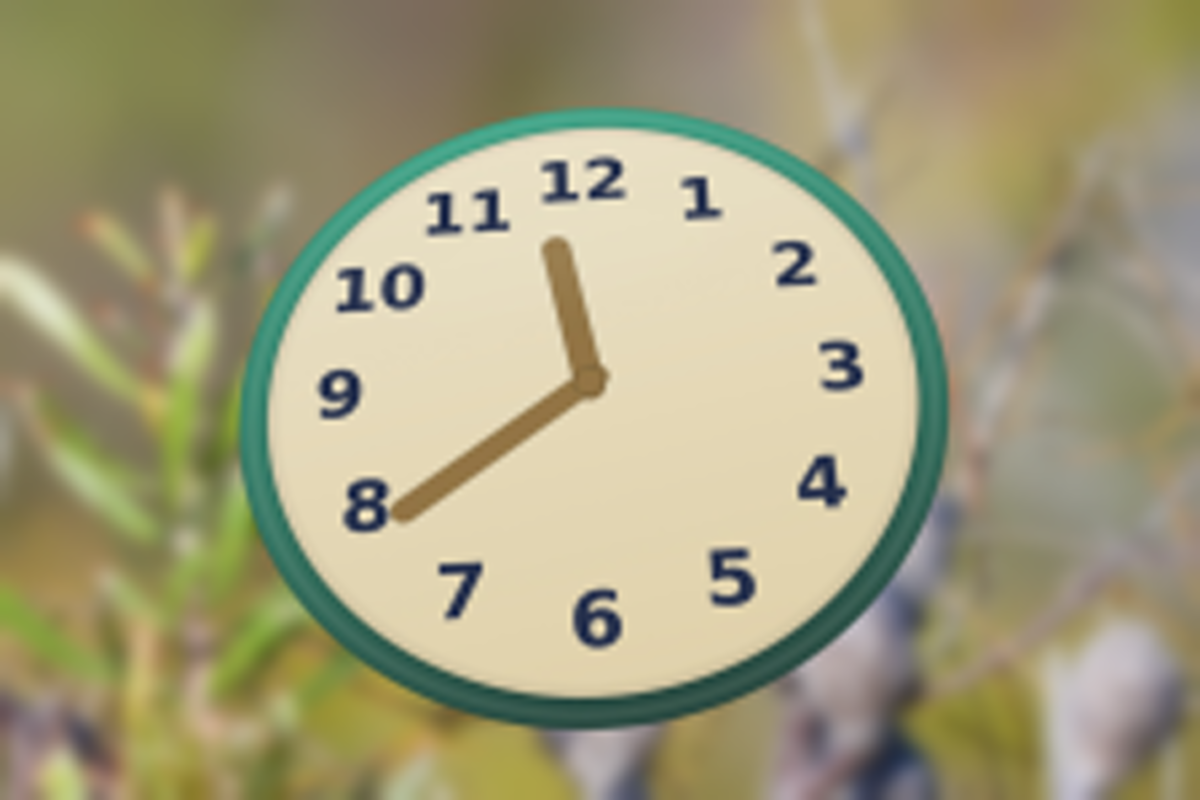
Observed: 11h39
